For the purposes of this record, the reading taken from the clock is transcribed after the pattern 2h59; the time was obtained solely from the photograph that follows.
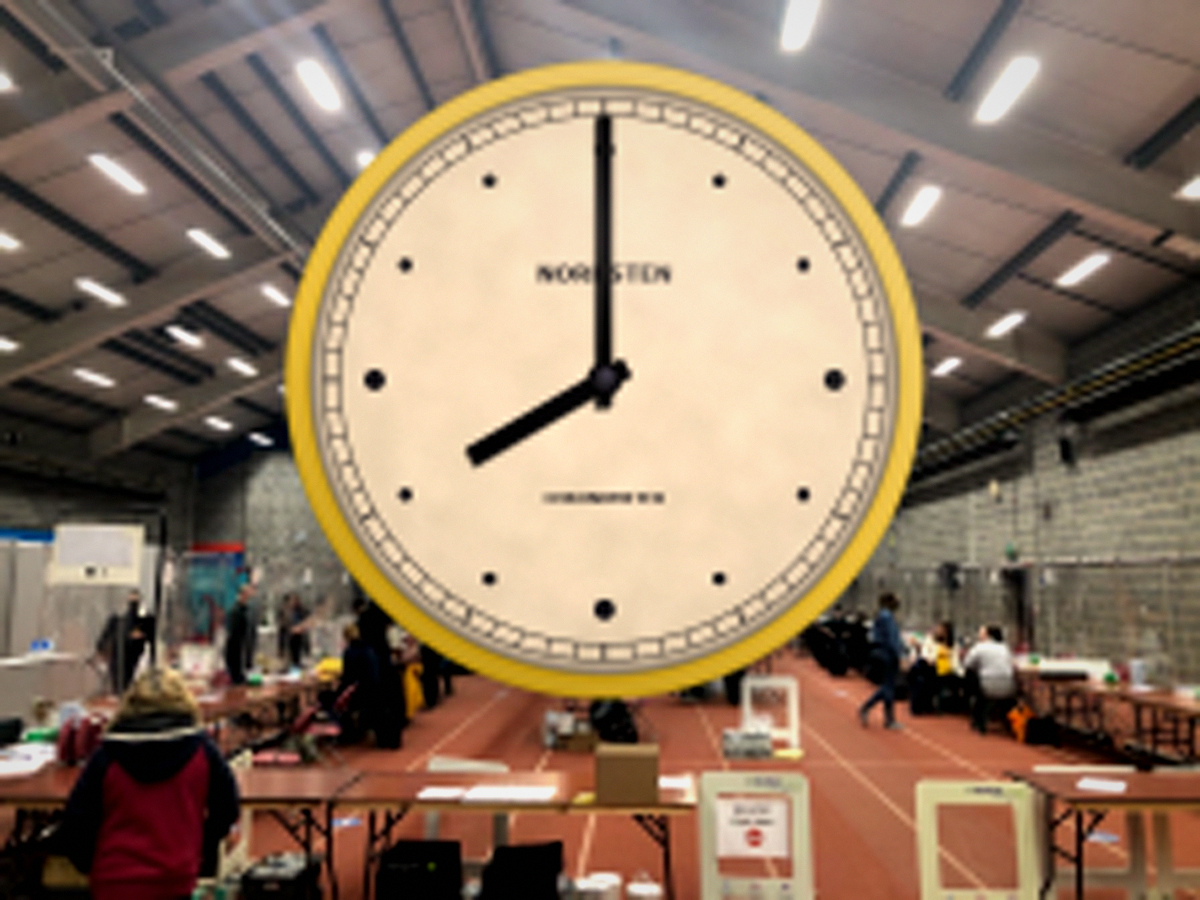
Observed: 8h00
